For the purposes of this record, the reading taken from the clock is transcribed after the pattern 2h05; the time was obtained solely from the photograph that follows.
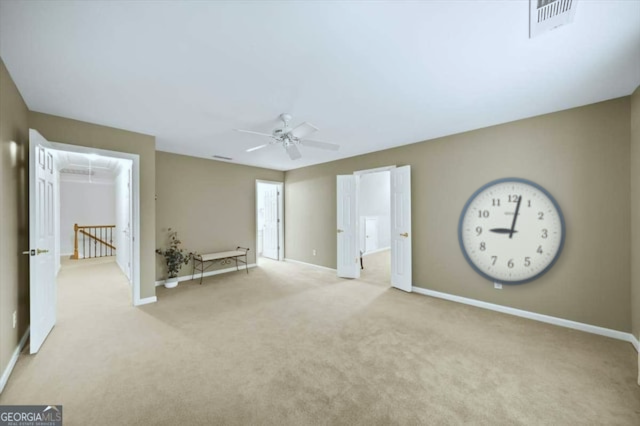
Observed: 9h02
